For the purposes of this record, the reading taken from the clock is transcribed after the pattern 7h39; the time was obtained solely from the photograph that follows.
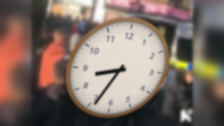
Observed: 8h34
